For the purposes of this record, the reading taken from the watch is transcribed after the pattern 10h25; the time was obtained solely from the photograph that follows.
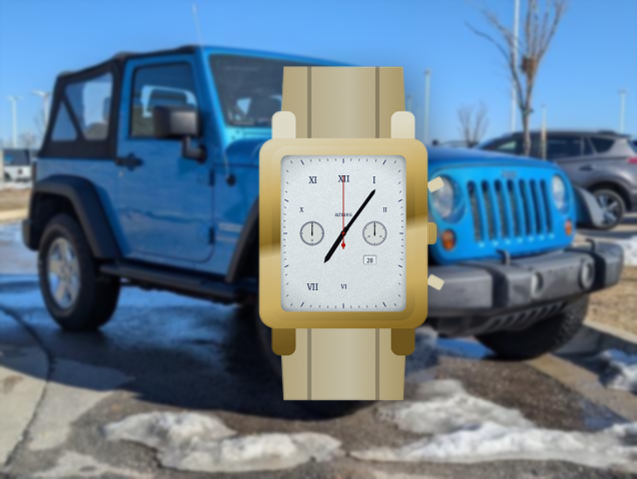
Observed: 7h06
